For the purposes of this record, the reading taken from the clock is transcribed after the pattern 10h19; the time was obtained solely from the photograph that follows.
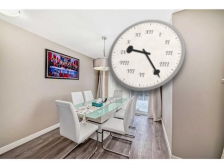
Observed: 9h24
